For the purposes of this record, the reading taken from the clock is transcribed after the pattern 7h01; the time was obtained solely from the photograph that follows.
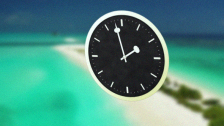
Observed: 1h58
